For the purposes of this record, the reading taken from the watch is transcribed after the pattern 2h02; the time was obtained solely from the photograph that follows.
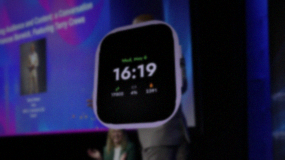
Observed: 16h19
